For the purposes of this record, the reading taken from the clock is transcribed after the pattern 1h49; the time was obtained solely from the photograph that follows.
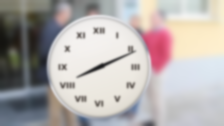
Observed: 8h11
